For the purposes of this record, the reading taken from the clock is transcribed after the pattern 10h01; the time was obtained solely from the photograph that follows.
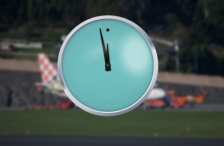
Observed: 11h58
